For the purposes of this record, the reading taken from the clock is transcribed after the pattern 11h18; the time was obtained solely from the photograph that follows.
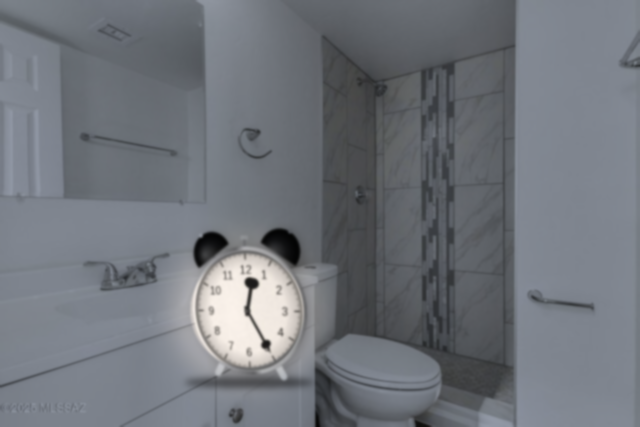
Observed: 12h25
